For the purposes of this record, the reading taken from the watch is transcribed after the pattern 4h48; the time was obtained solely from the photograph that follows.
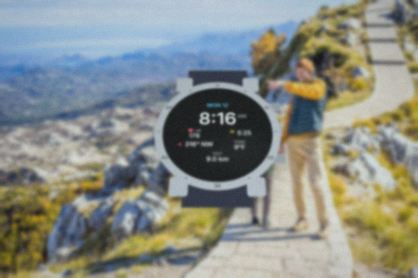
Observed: 8h16
